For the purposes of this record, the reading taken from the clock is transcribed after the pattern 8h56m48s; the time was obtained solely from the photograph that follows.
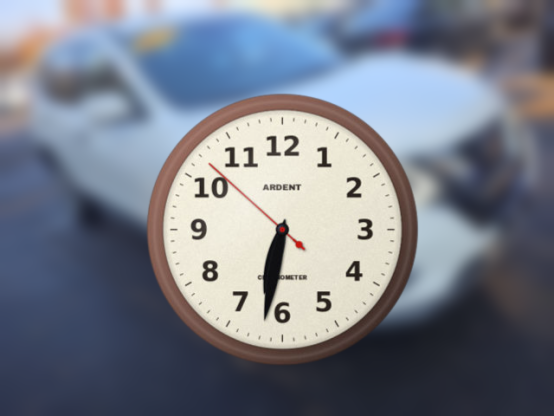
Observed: 6h31m52s
